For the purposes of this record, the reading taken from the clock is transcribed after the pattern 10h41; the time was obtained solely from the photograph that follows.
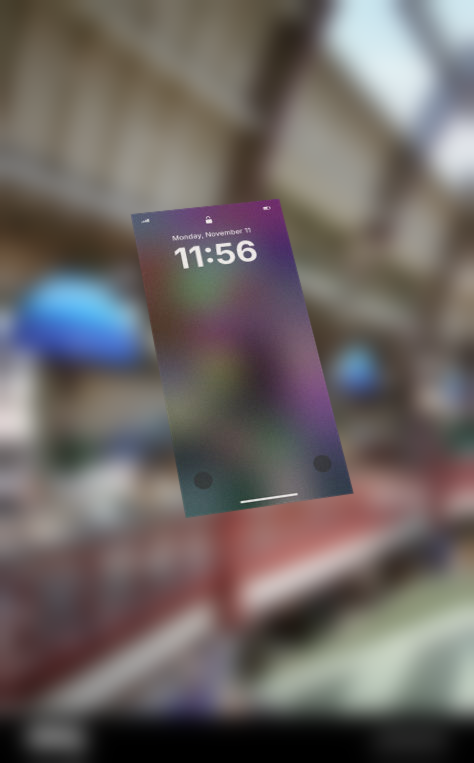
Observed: 11h56
